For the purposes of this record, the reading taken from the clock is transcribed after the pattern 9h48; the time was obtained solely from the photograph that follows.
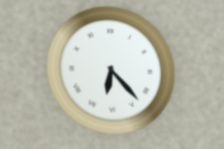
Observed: 6h23
